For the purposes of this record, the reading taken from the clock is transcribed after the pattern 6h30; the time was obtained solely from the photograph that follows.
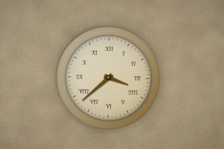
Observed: 3h38
